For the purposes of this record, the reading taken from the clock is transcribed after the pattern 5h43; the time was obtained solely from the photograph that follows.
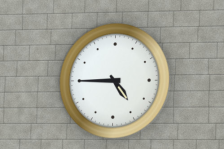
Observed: 4h45
